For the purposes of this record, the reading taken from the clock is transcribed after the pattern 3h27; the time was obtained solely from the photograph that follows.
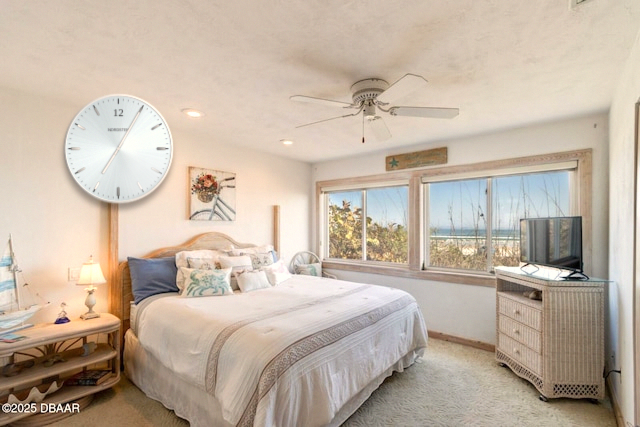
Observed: 7h05
